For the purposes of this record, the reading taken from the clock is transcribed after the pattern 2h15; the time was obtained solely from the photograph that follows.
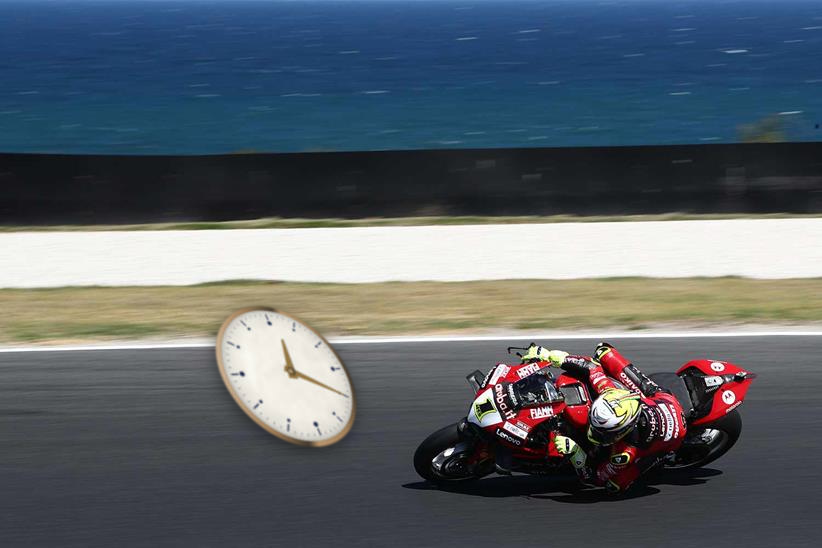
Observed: 12h20
